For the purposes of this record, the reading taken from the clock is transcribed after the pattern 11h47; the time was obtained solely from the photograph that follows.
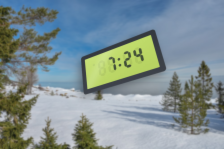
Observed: 7h24
